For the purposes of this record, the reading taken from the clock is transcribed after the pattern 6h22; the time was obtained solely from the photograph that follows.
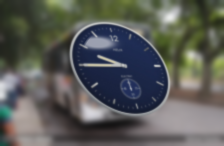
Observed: 9h45
